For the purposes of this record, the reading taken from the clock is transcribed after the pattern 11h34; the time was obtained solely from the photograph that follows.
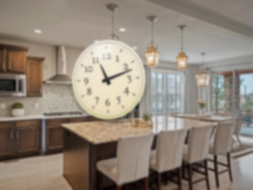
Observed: 11h12
